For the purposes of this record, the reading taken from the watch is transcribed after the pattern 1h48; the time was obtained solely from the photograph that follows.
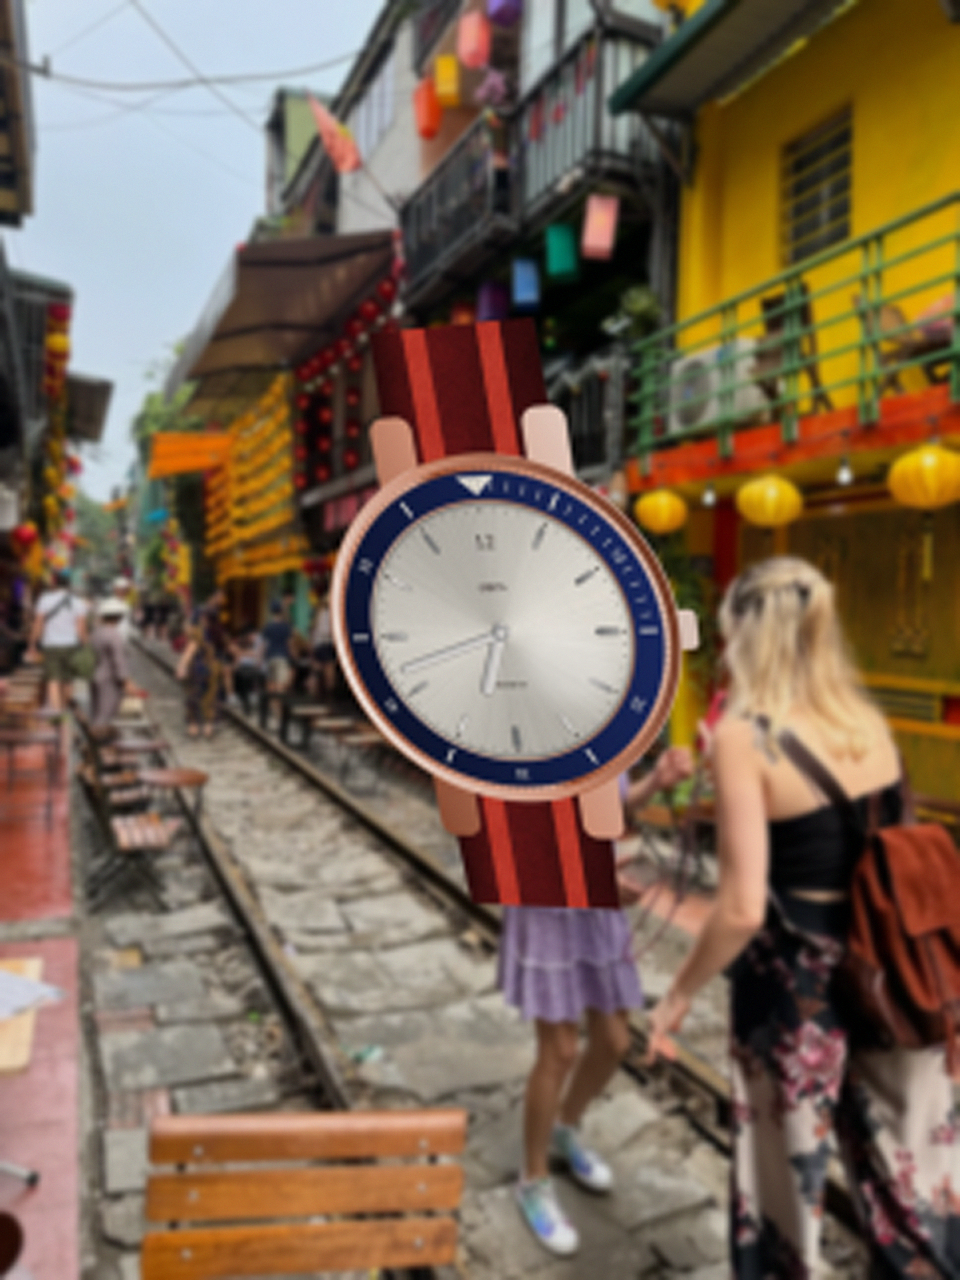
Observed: 6h42
